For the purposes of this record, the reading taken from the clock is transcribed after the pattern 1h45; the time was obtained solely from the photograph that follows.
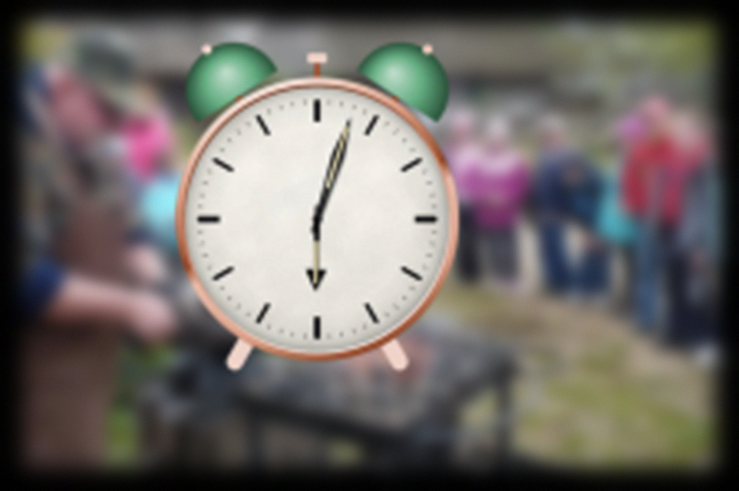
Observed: 6h03
